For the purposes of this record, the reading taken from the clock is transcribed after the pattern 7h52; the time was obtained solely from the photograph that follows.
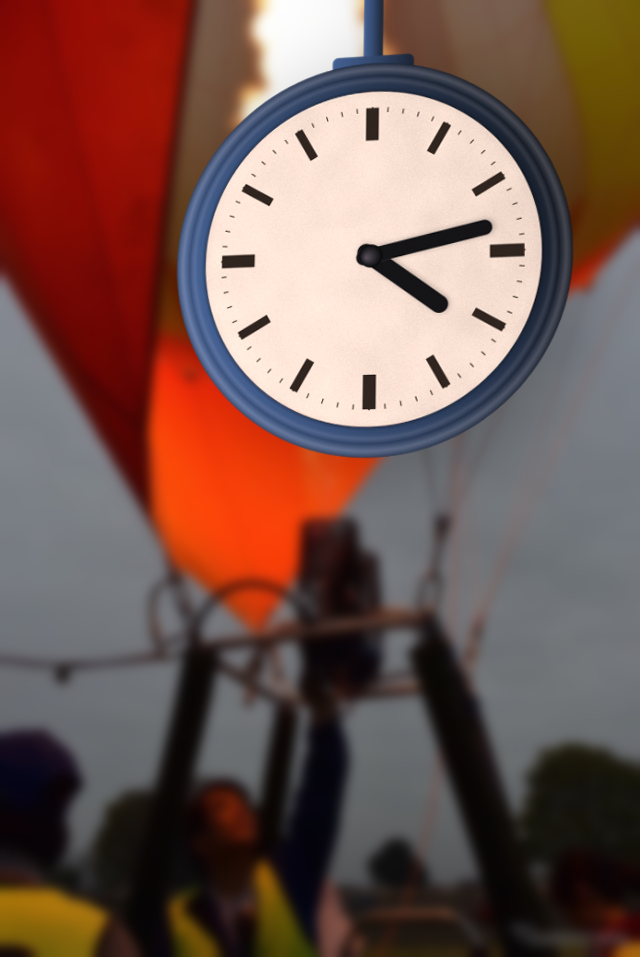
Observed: 4h13
